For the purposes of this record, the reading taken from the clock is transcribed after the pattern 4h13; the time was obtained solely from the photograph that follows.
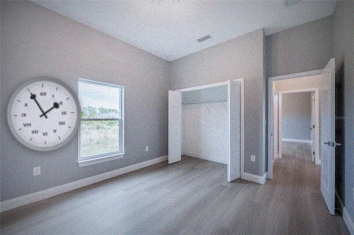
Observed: 1h55
